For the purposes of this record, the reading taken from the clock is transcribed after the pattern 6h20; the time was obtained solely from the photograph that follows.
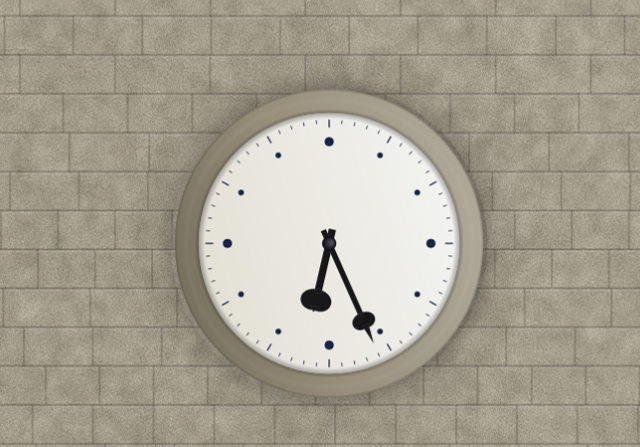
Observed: 6h26
